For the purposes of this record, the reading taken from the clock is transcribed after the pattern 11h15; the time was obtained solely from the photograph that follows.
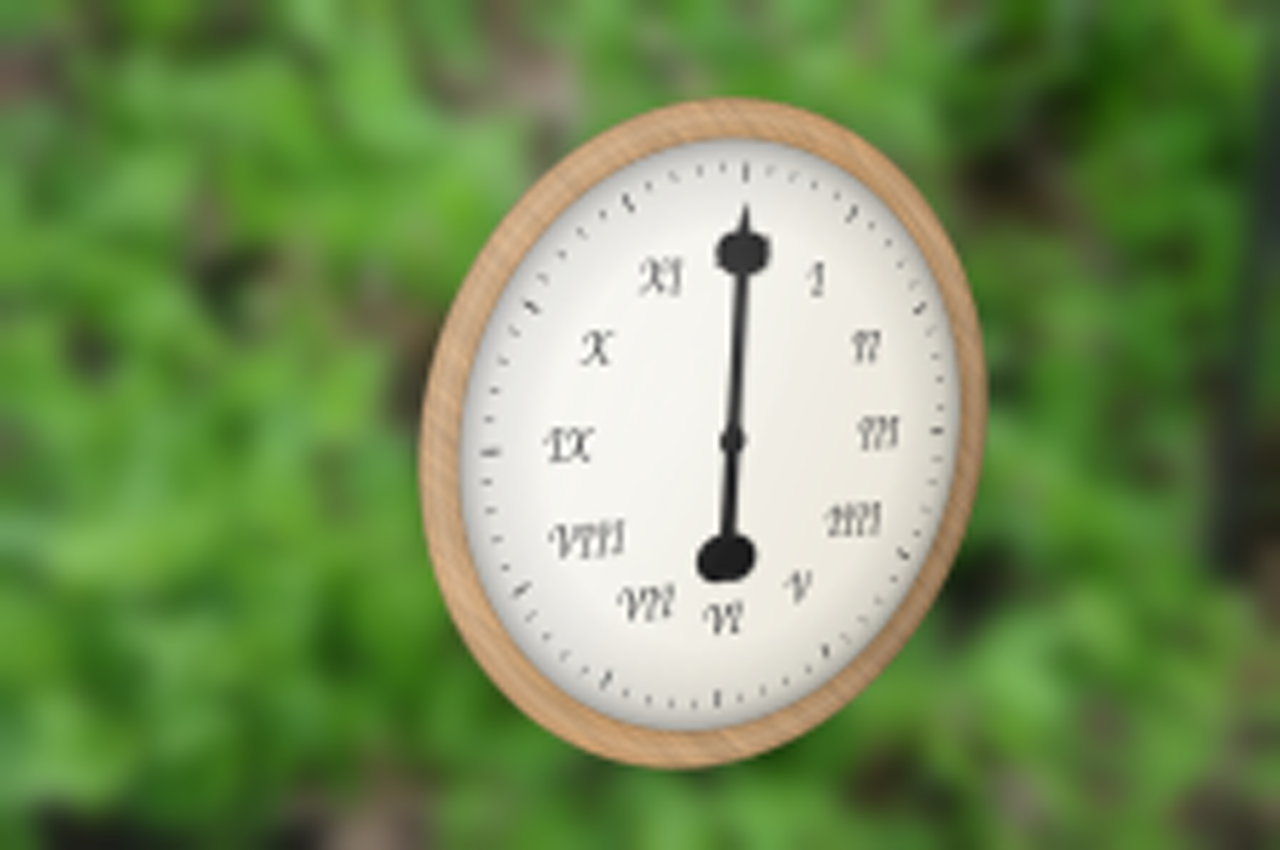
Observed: 6h00
